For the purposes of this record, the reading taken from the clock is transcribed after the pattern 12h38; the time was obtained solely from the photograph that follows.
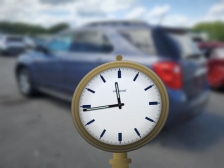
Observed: 11h44
